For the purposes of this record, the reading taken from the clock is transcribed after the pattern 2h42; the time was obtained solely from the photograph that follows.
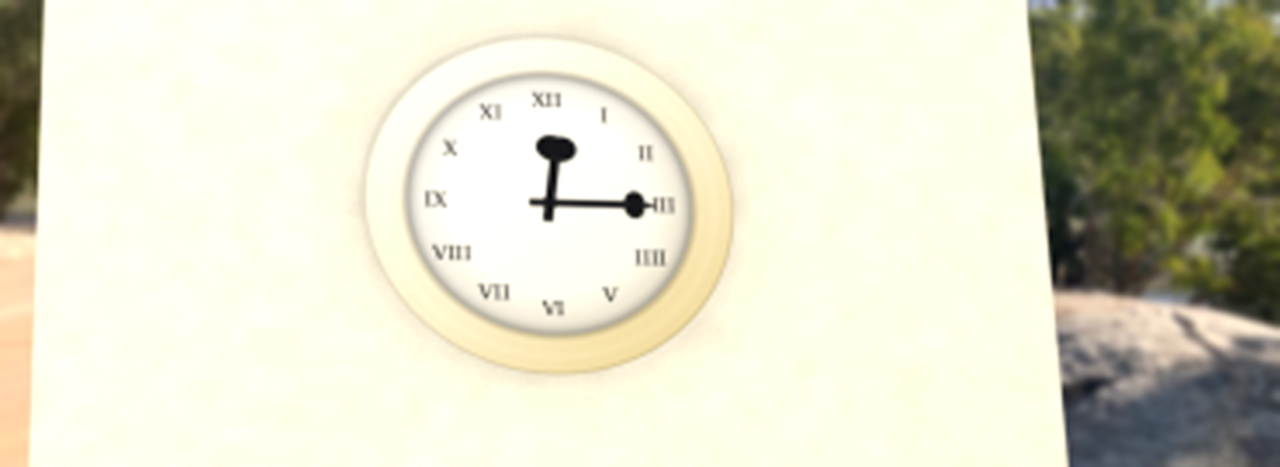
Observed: 12h15
